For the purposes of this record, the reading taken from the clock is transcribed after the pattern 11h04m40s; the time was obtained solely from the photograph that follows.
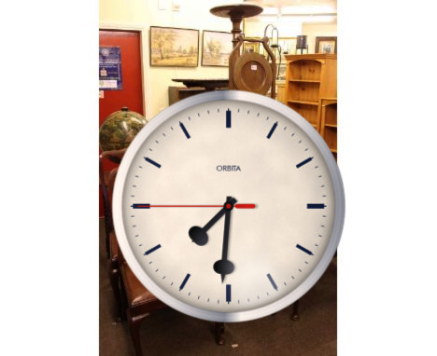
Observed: 7h30m45s
